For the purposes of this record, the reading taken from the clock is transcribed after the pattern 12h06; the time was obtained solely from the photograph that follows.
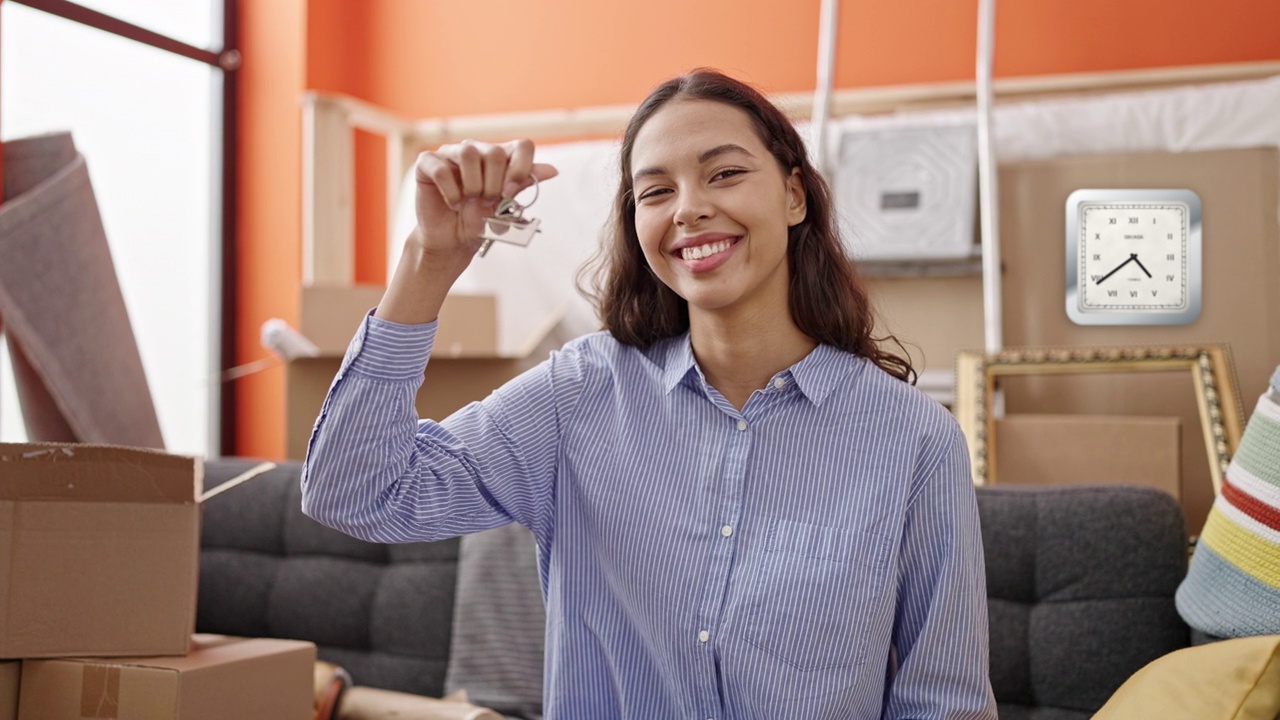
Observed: 4h39
